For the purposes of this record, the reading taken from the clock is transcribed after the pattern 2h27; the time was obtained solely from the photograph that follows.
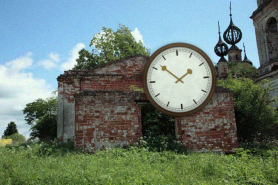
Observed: 1h52
